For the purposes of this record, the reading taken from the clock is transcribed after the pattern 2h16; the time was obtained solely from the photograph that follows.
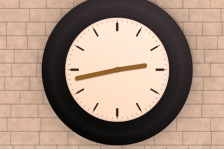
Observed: 2h43
